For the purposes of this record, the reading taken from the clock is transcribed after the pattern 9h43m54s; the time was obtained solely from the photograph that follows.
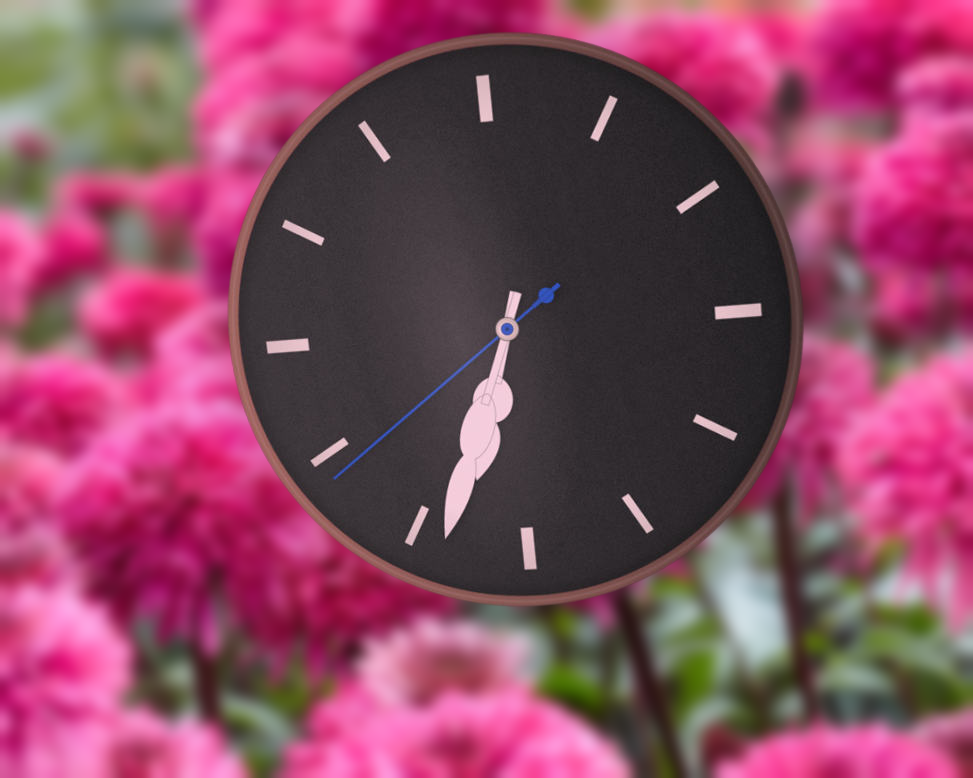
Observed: 6h33m39s
